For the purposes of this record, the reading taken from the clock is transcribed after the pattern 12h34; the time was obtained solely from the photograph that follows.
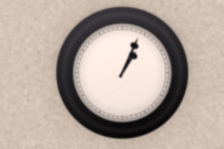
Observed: 1h04
